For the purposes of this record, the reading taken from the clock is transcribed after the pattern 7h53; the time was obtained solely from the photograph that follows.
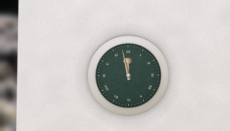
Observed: 11h58
